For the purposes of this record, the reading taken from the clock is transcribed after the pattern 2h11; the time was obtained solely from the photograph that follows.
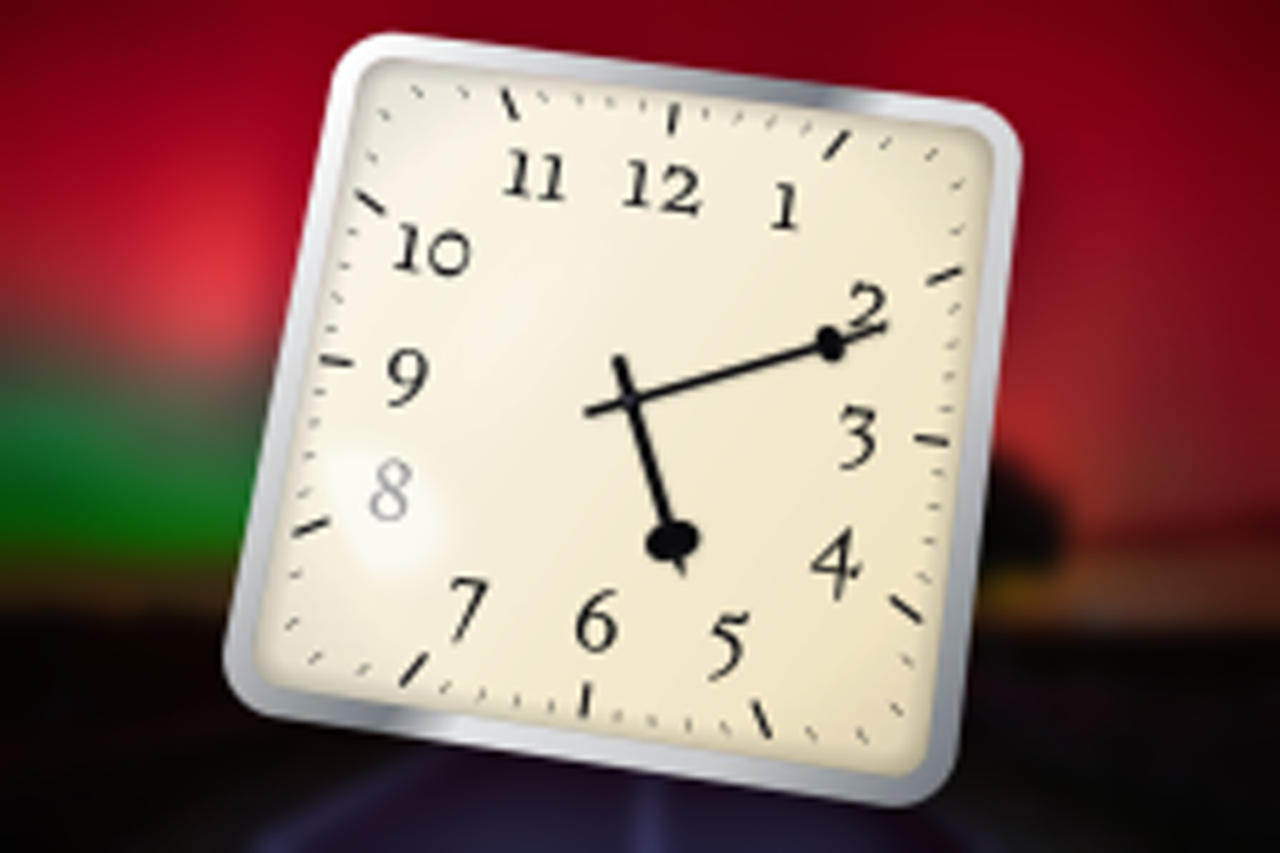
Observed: 5h11
